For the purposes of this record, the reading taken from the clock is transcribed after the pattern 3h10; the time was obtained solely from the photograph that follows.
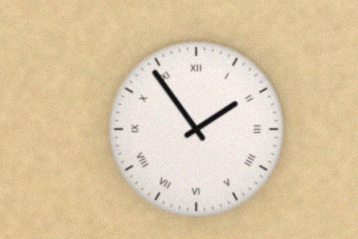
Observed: 1h54
